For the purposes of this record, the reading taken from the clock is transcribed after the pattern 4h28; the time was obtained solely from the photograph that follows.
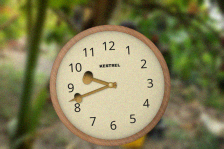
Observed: 9h42
